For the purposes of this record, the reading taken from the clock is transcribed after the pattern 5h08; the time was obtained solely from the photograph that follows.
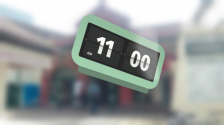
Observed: 11h00
